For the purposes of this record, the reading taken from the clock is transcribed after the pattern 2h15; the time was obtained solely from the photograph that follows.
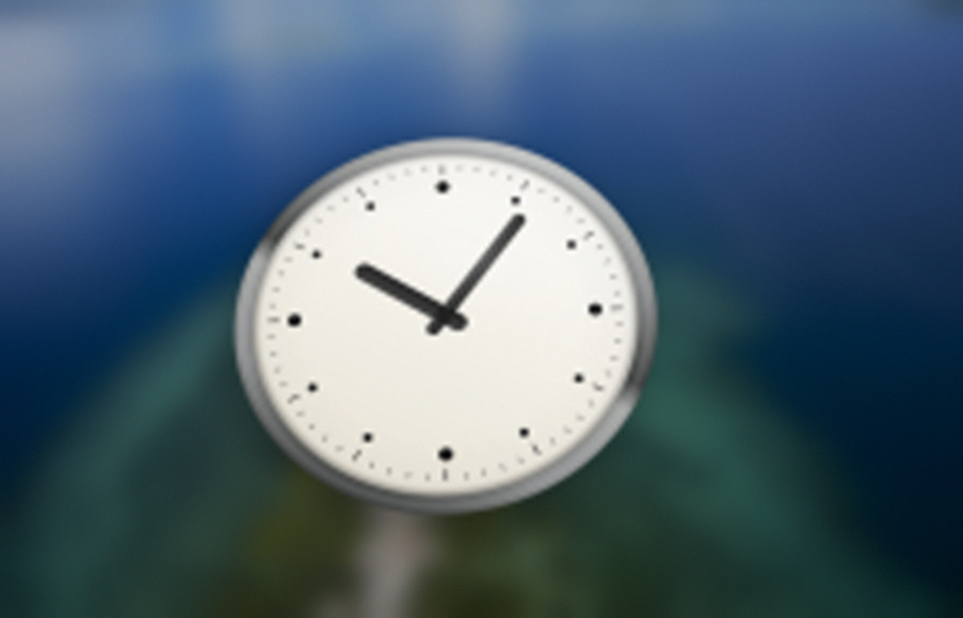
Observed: 10h06
